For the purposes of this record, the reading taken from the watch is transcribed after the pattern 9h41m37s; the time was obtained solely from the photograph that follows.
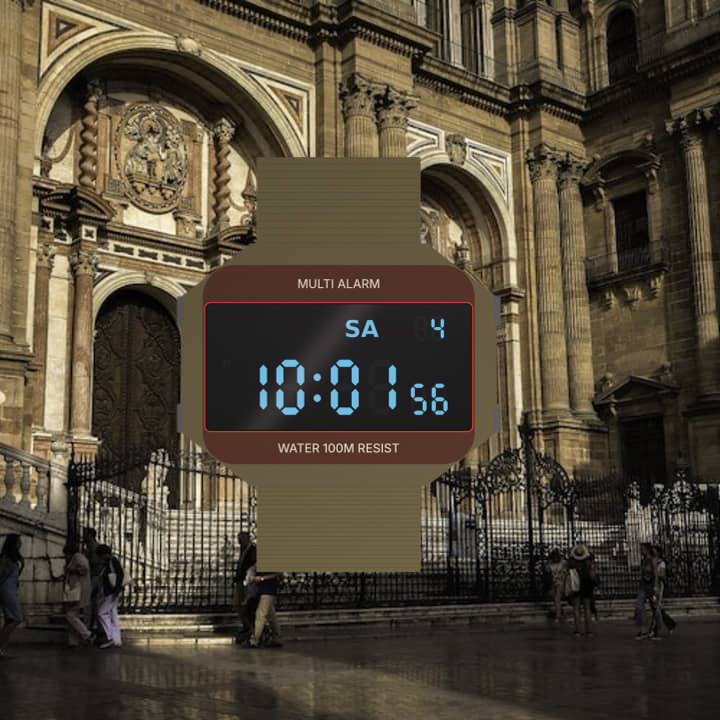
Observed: 10h01m56s
